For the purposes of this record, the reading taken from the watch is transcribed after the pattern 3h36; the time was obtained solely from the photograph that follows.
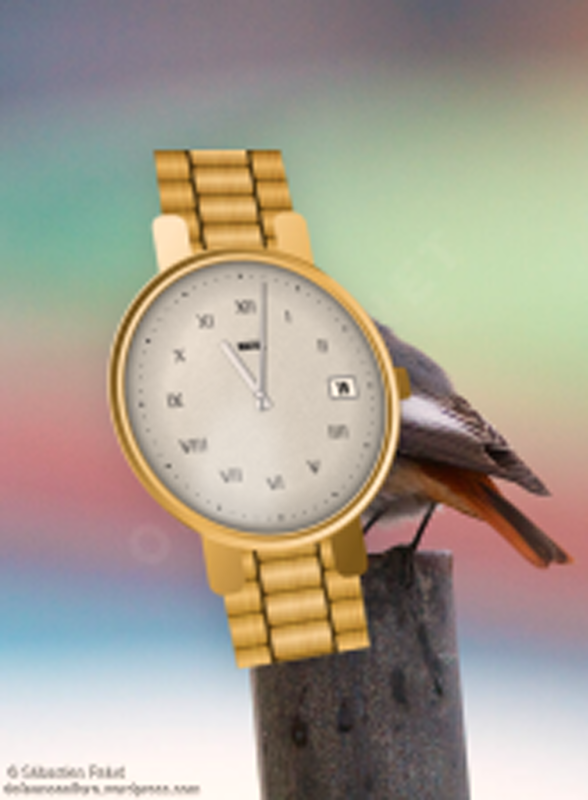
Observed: 11h02
